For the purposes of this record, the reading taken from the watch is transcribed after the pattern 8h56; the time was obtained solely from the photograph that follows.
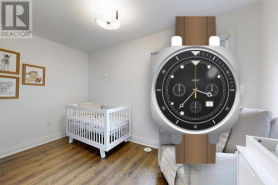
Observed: 3h37
